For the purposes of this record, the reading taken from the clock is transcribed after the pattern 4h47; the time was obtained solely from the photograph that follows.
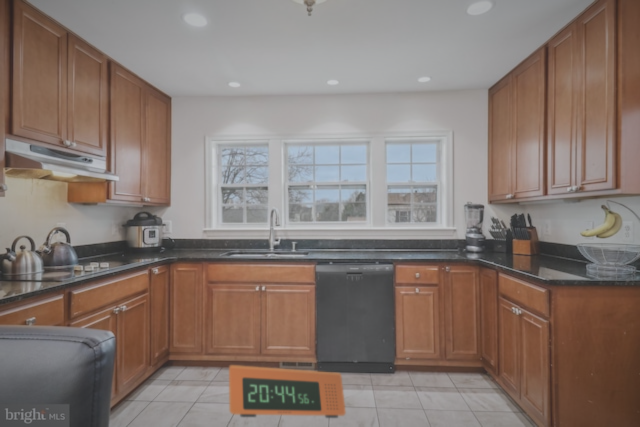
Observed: 20h44
